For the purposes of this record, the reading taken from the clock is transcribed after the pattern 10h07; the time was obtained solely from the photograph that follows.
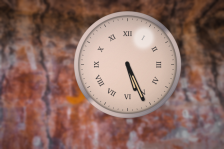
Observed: 5h26
